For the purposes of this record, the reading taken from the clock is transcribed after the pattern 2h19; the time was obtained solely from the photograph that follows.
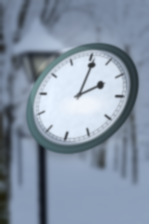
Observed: 2h01
